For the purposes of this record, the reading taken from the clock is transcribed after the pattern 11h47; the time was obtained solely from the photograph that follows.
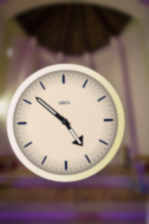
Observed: 4h52
